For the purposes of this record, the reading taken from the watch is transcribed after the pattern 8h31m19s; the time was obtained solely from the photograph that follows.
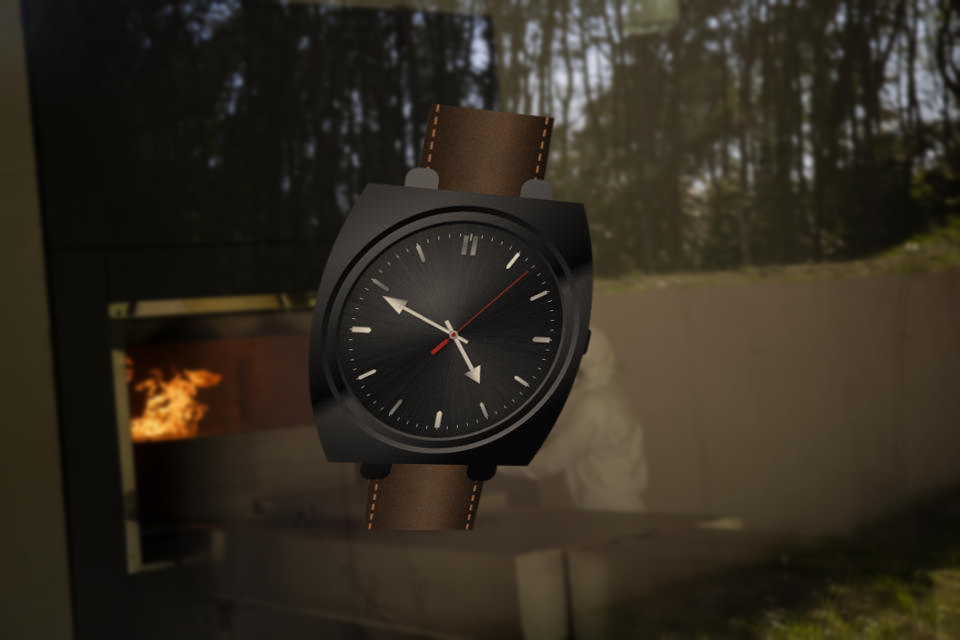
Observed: 4h49m07s
